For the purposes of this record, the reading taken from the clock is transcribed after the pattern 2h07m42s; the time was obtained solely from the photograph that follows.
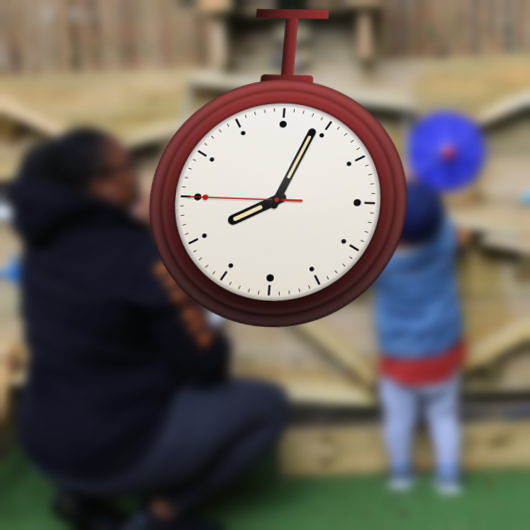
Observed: 8h03m45s
